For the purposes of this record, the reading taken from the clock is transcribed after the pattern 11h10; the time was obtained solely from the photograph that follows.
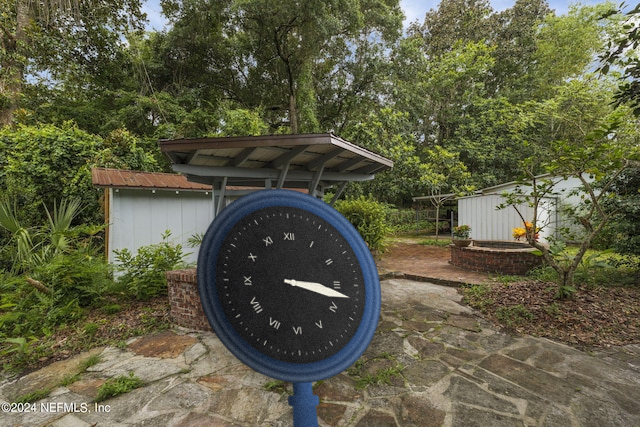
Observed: 3h17
